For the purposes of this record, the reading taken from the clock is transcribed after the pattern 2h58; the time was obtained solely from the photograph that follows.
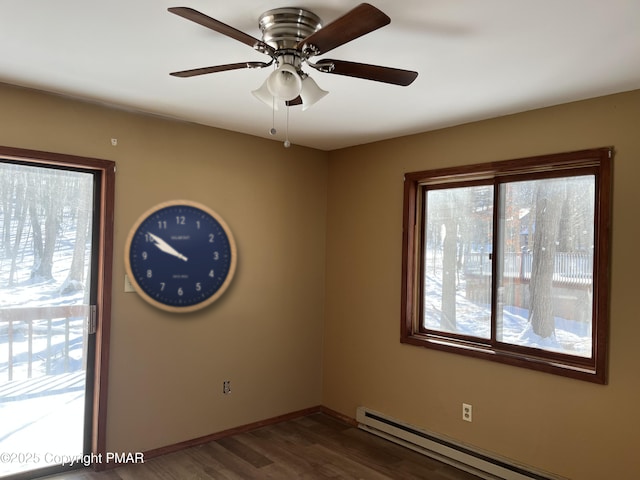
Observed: 9h51
